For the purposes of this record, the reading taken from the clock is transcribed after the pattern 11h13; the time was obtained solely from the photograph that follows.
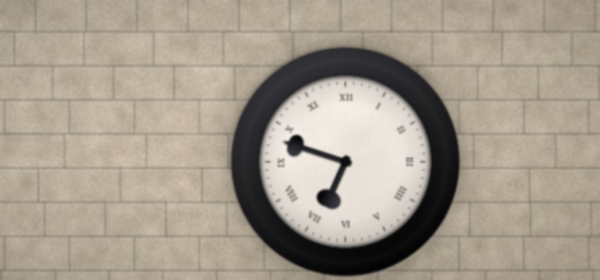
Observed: 6h48
